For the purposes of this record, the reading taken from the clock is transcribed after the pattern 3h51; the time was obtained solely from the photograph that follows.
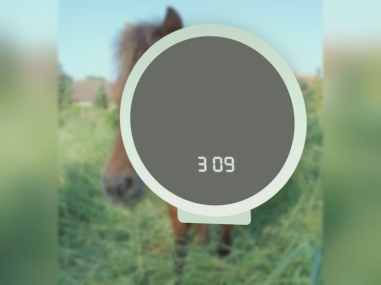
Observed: 3h09
